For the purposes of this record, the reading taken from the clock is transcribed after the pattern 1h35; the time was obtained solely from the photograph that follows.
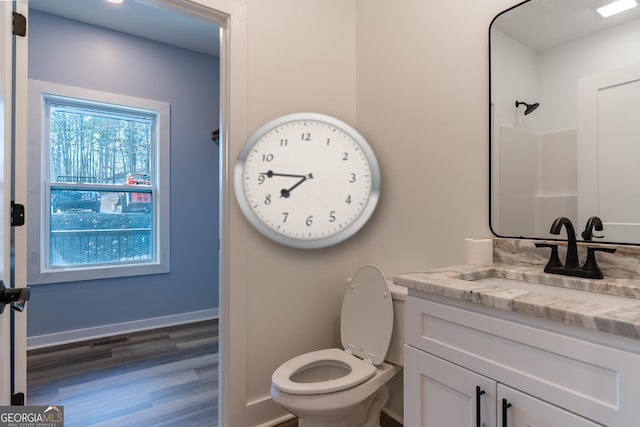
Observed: 7h46
